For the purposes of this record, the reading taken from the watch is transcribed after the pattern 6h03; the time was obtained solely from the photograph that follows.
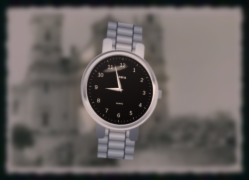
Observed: 8h57
